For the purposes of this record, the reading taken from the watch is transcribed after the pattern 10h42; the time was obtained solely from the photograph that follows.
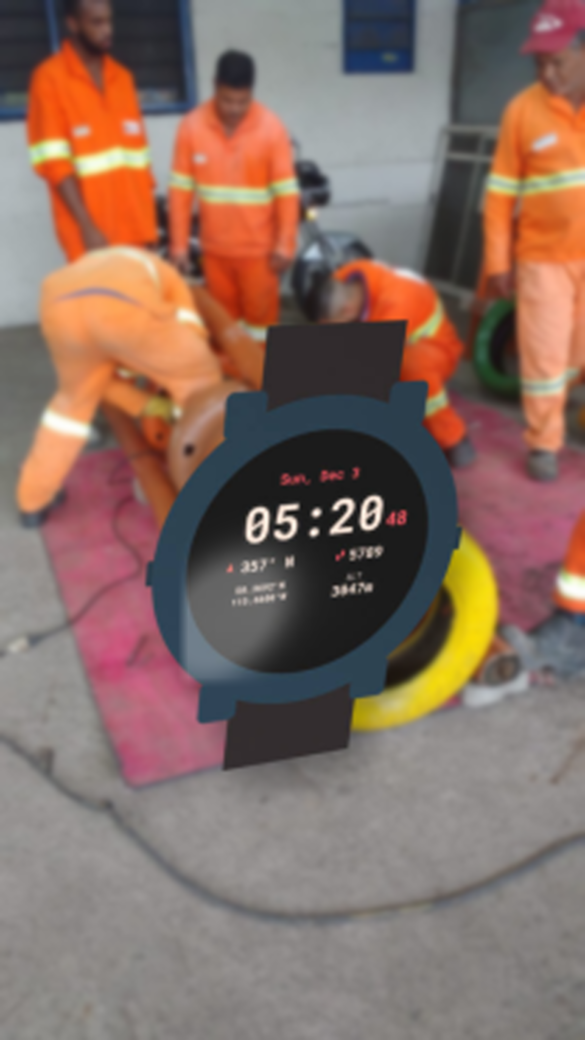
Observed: 5h20
